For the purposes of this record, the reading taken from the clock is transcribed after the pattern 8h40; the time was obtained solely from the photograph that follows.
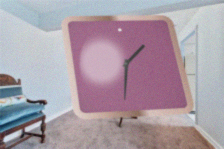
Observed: 1h32
